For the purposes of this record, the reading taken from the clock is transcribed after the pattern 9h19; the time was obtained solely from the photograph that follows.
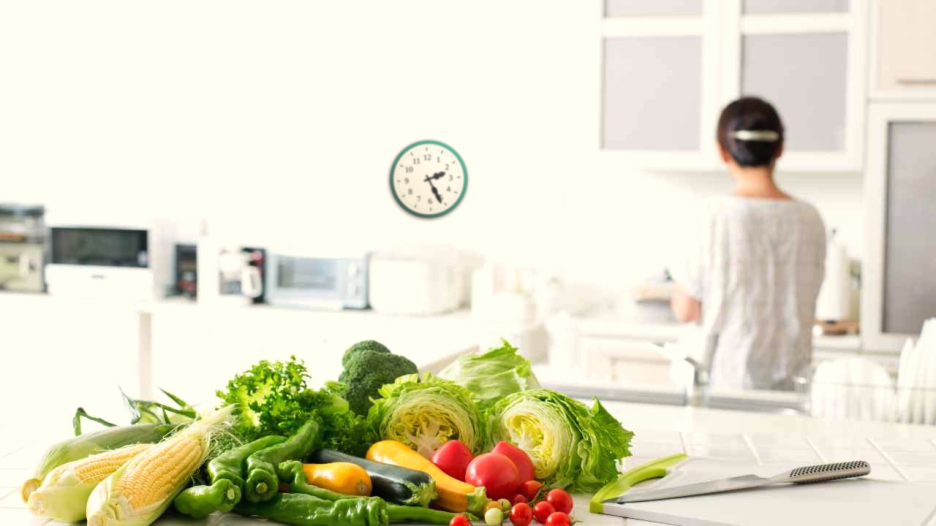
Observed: 2h26
